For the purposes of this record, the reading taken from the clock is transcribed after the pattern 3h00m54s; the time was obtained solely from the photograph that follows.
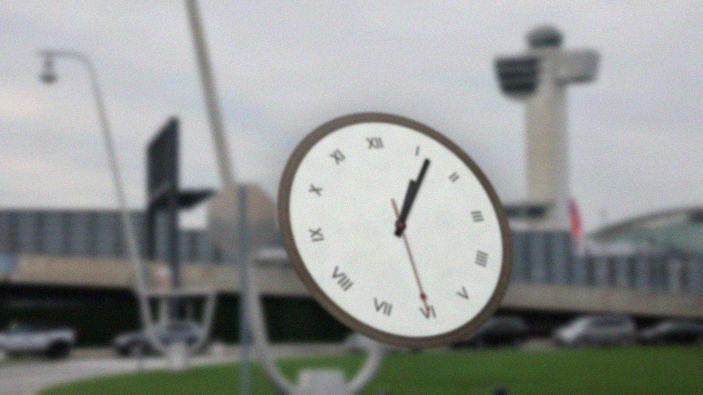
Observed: 1h06m30s
